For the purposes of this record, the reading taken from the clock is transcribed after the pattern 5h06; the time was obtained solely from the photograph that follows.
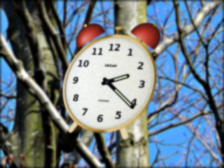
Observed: 2h21
